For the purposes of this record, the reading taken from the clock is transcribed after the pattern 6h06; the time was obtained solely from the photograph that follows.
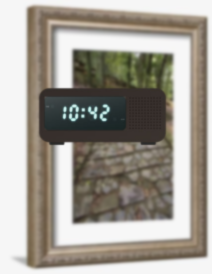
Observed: 10h42
